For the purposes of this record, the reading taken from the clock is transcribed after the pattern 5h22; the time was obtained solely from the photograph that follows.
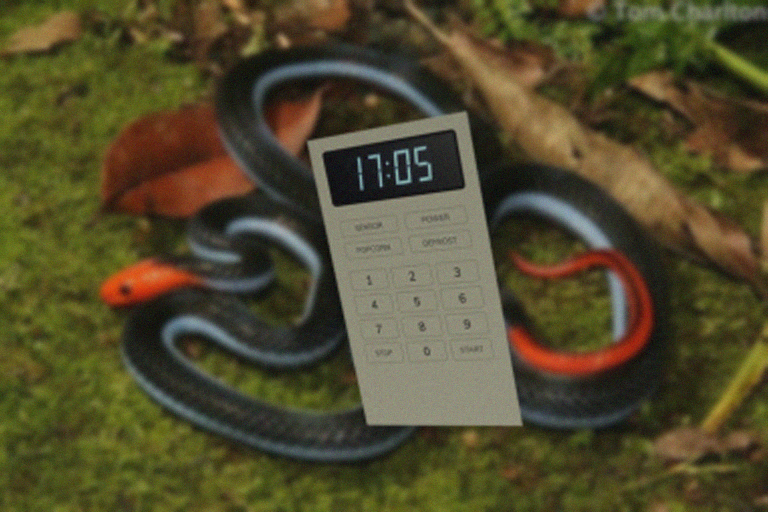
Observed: 17h05
